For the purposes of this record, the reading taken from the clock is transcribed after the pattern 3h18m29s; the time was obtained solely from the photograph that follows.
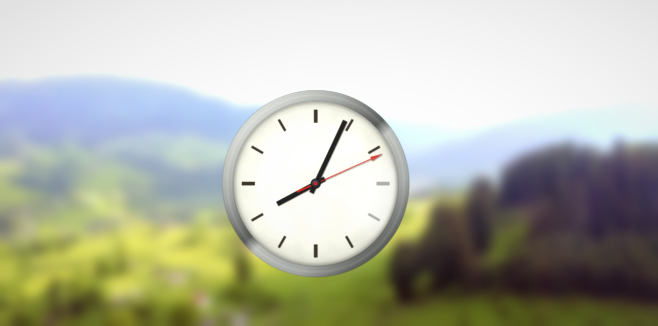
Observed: 8h04m11s
